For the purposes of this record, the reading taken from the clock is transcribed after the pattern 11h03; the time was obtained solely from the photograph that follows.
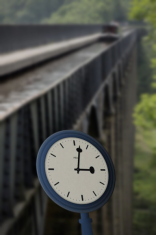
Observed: 3h02
